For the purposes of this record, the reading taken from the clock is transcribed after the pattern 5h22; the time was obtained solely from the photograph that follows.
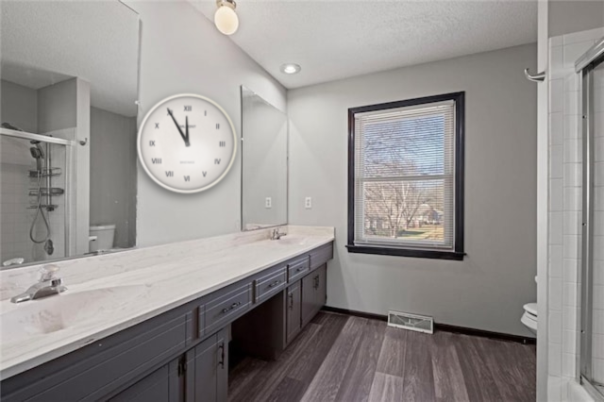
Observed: 11h55
